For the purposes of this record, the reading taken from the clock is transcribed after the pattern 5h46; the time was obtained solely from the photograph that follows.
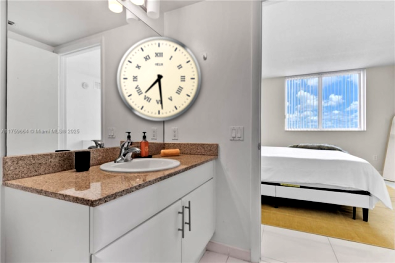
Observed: 7h29
